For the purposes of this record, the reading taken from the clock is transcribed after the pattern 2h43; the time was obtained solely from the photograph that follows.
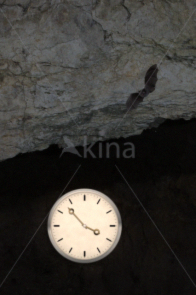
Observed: 3h53
